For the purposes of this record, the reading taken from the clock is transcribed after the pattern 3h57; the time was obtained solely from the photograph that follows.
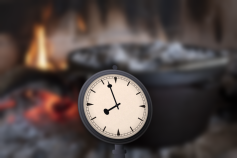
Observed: 7h57
